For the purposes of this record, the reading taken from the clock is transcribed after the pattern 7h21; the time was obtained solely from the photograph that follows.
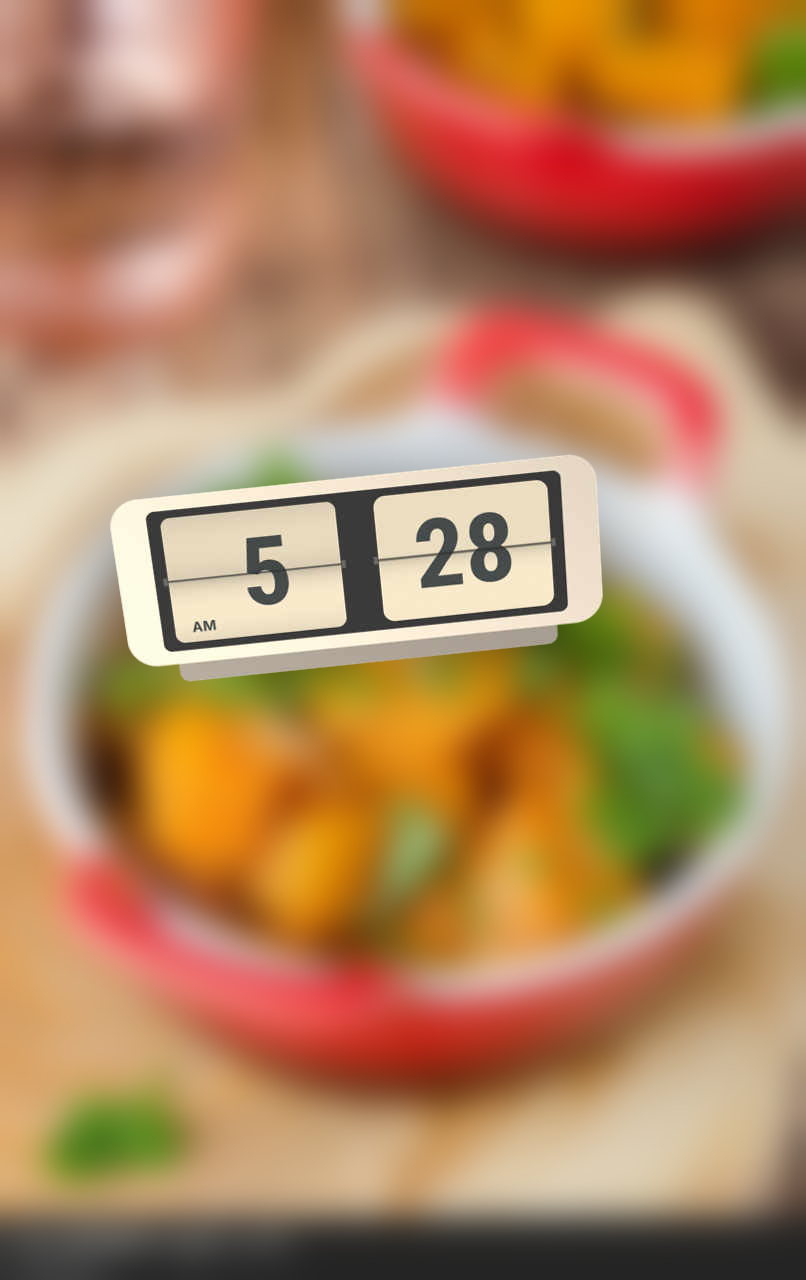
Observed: 5h28
